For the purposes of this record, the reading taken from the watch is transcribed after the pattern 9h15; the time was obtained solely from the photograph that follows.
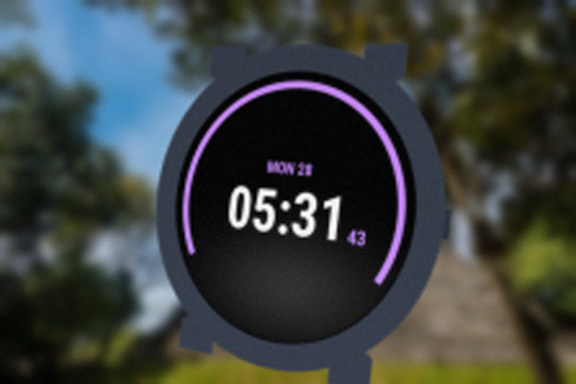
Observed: 5h31
